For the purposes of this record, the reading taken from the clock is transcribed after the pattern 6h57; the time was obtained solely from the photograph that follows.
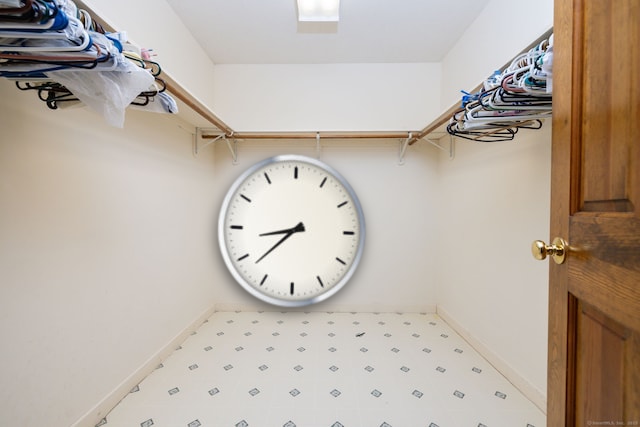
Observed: 8h38
